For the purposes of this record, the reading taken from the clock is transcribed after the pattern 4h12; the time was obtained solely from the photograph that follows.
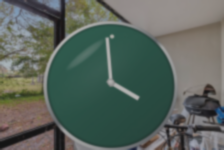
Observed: 3h59
